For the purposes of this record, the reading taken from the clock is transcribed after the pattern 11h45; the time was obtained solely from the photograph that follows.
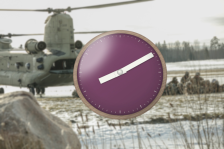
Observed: 8h10
